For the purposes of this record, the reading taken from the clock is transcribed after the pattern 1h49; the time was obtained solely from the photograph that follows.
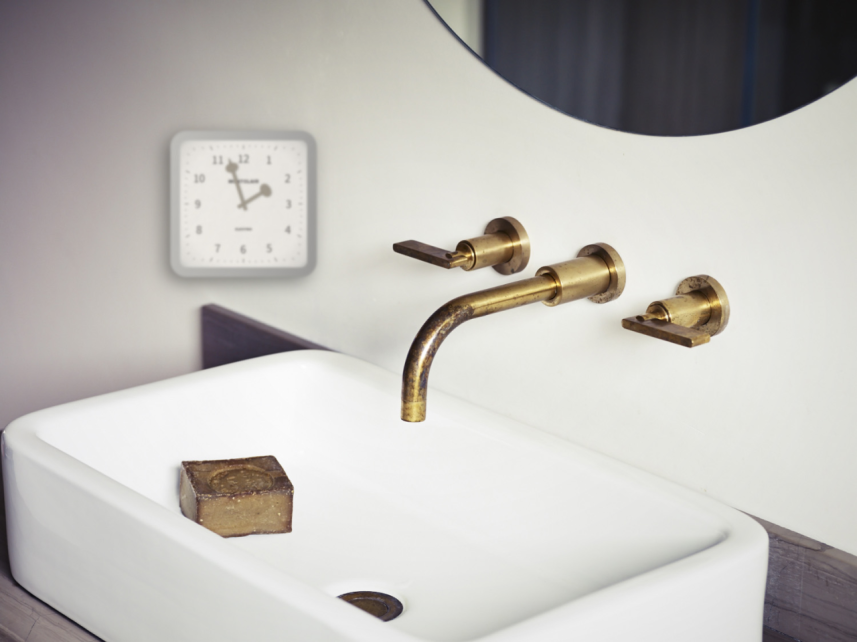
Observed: 1h57
